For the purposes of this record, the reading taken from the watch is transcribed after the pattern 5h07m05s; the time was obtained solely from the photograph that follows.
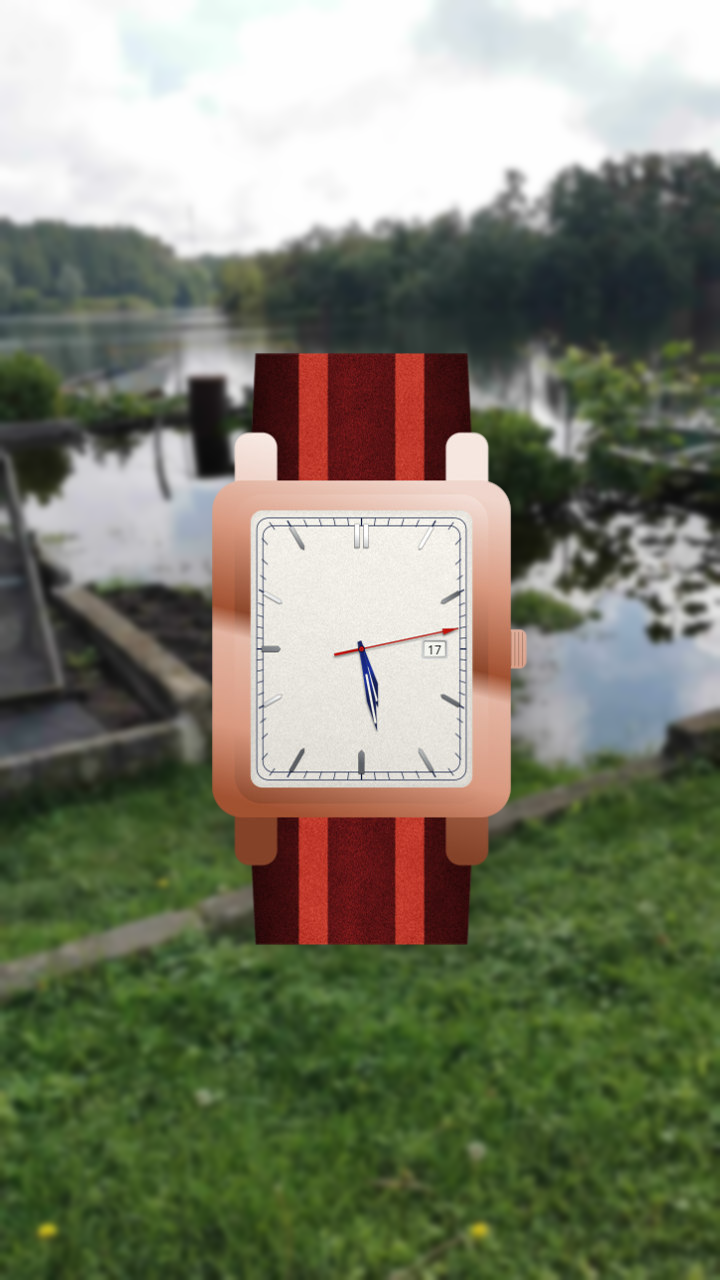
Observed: 5h28m13s
